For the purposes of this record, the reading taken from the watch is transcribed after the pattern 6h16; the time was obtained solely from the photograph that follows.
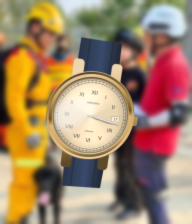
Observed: 3h17
